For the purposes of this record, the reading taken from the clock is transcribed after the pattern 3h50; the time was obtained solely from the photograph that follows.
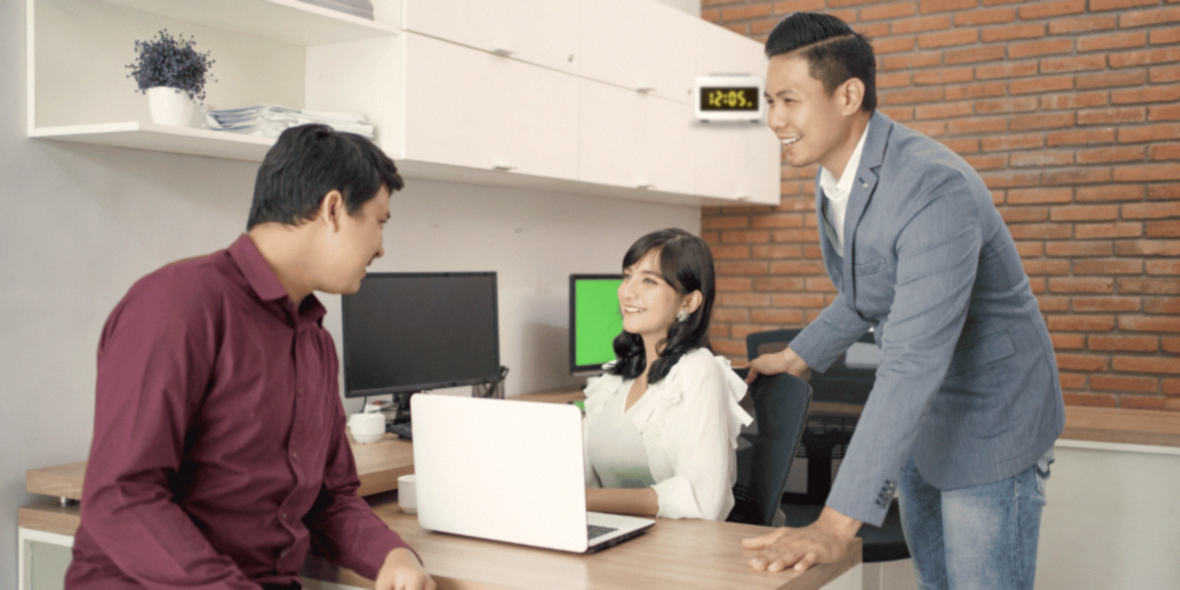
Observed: 12h05
